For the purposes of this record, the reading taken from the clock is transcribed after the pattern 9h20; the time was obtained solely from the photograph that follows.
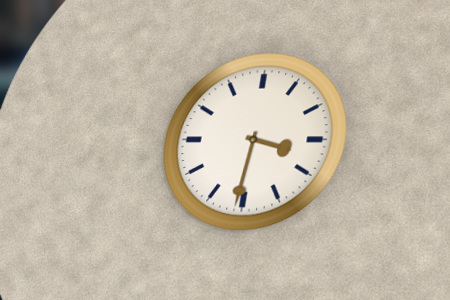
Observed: 3h31
